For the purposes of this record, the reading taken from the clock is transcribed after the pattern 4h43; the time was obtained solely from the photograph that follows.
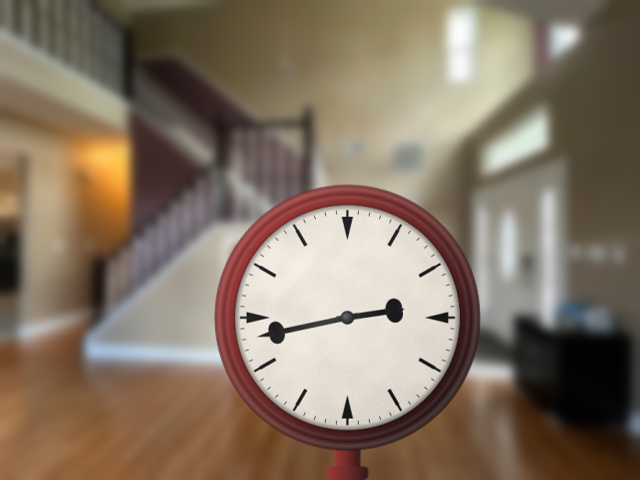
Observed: 2h43
